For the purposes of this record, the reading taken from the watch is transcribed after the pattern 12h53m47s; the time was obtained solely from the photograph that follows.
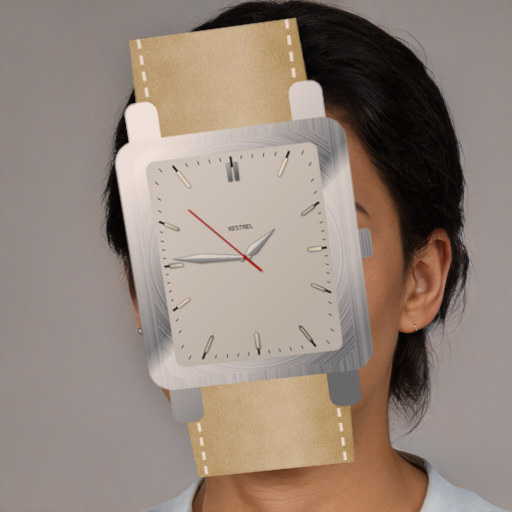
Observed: 1h45m53s
